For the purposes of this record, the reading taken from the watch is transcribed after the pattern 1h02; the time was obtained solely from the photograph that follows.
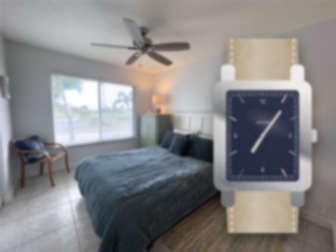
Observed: 7h06
